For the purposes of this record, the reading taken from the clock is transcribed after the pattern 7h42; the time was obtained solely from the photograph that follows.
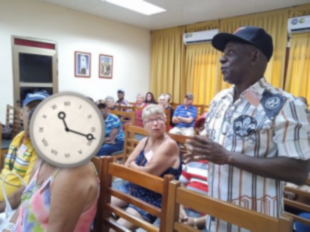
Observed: 11h18
